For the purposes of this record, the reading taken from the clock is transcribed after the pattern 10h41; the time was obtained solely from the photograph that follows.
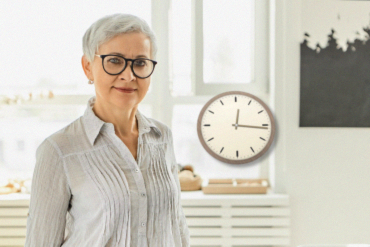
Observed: 12h16
